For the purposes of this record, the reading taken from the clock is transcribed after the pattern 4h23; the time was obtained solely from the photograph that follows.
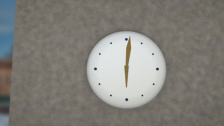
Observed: 6h01
